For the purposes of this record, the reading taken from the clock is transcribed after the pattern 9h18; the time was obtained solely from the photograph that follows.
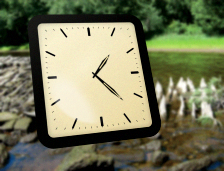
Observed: 1h23
